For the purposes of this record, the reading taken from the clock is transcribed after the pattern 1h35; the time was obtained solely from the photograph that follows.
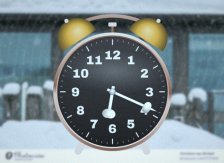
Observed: 6h19
